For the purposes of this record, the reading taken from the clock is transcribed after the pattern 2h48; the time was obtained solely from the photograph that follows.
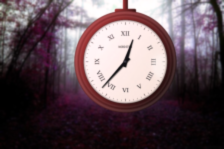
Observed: 12h37
